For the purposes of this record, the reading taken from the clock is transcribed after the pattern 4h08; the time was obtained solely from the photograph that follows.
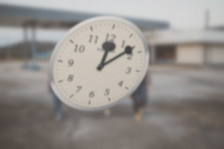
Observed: 12h08
